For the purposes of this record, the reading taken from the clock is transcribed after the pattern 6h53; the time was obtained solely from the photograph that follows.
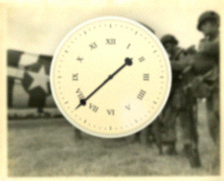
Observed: 1h38
